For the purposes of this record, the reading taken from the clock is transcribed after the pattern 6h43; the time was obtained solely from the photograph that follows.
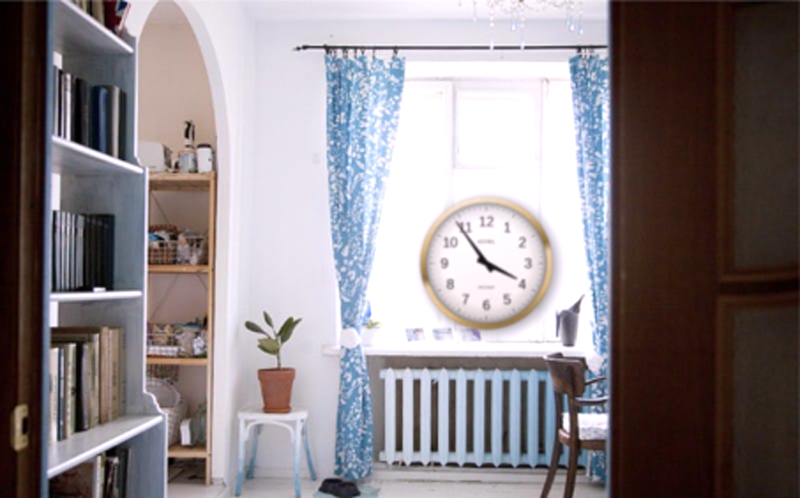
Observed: 3h54
